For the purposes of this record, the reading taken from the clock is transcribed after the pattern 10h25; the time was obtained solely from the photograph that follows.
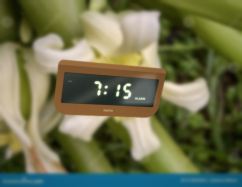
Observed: 7h15
